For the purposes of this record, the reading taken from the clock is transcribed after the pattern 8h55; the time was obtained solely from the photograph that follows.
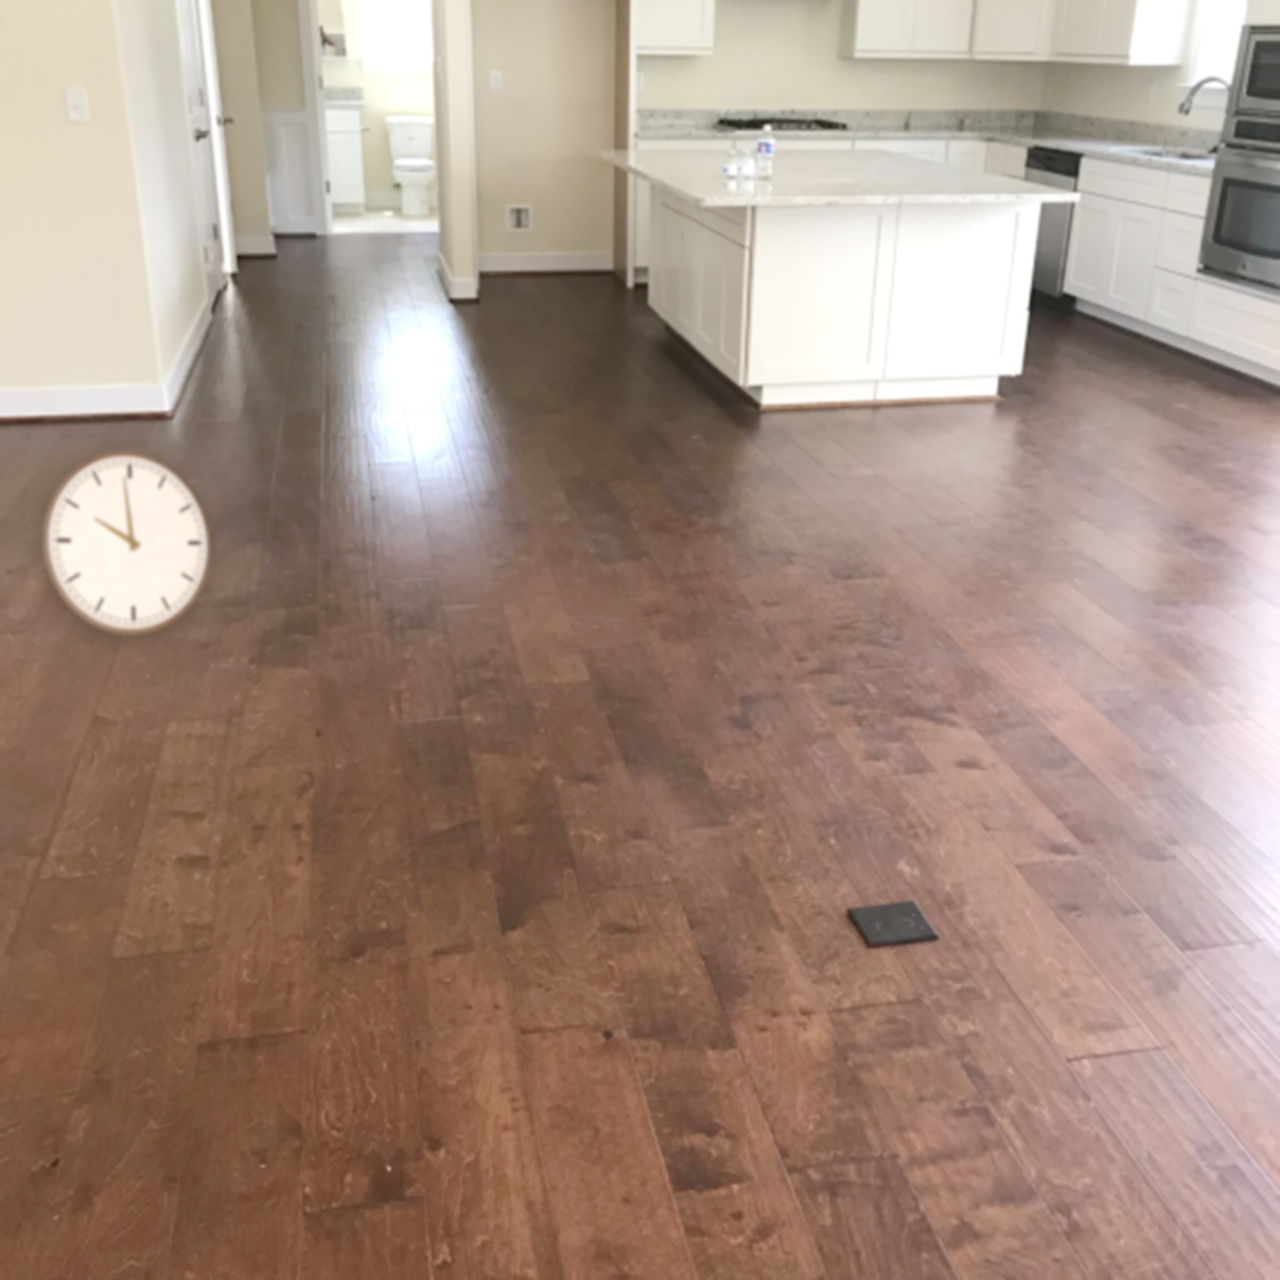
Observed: 9h59
